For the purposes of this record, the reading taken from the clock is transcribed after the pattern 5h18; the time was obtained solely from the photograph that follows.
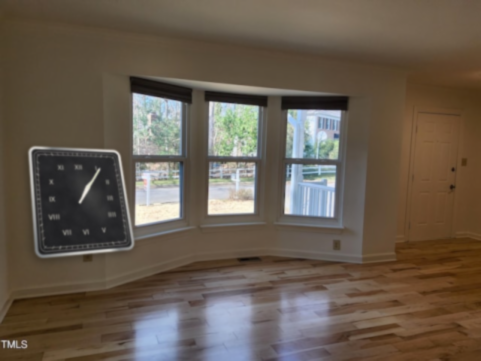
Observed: 1h06
